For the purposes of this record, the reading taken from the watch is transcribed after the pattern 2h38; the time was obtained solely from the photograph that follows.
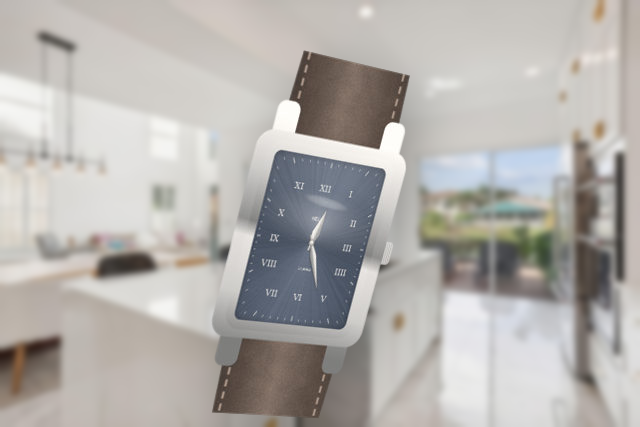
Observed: 12h26
